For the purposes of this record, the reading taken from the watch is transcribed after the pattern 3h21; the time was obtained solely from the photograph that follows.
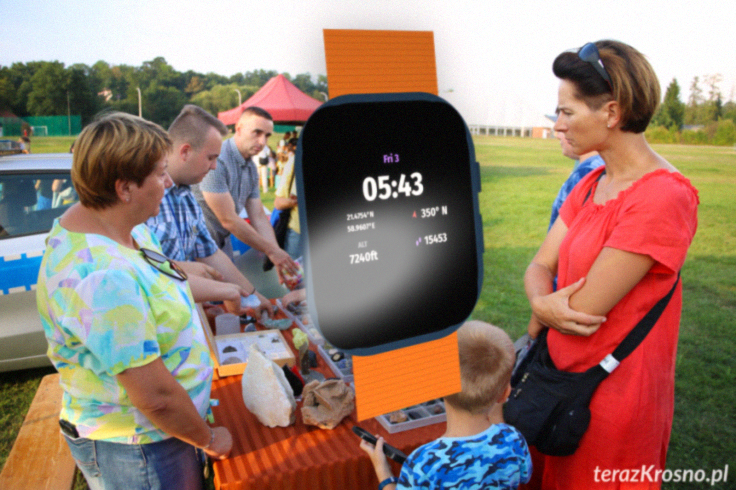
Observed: 5h43
